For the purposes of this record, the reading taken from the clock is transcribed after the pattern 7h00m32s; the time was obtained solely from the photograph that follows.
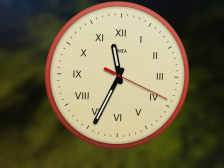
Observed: 11h34m19s
